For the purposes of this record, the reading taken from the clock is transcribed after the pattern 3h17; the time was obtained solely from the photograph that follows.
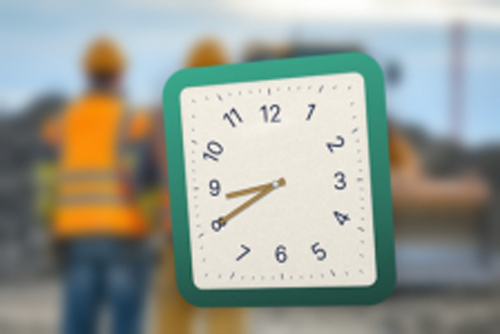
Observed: 8h40
